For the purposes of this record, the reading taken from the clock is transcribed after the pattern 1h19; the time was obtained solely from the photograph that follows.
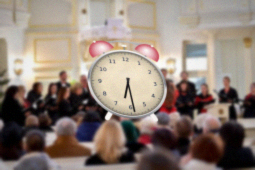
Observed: 6h29
